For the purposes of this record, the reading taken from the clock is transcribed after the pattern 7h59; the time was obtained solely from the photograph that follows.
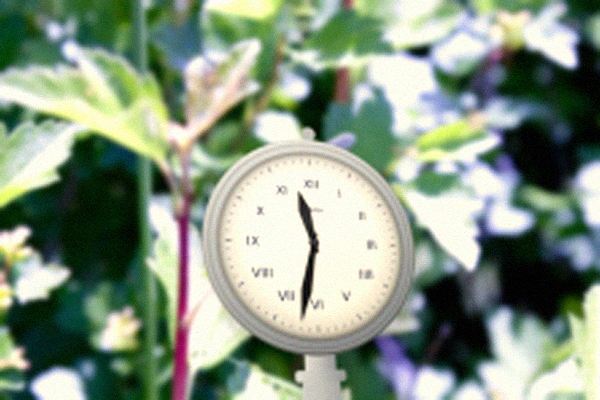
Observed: 11h32
